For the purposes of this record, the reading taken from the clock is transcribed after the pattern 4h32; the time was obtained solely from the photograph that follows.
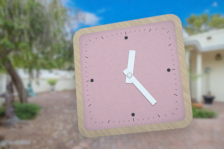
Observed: 12h24
